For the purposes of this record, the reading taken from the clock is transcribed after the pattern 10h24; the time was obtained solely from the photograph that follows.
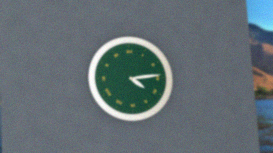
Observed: 4h14
